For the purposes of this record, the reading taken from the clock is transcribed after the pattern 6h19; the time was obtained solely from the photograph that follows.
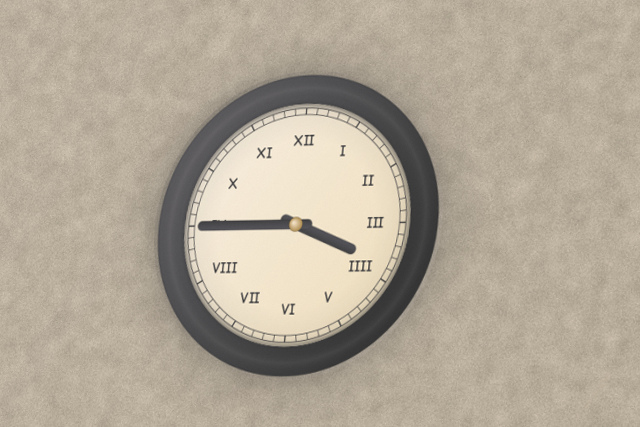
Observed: 3h45
